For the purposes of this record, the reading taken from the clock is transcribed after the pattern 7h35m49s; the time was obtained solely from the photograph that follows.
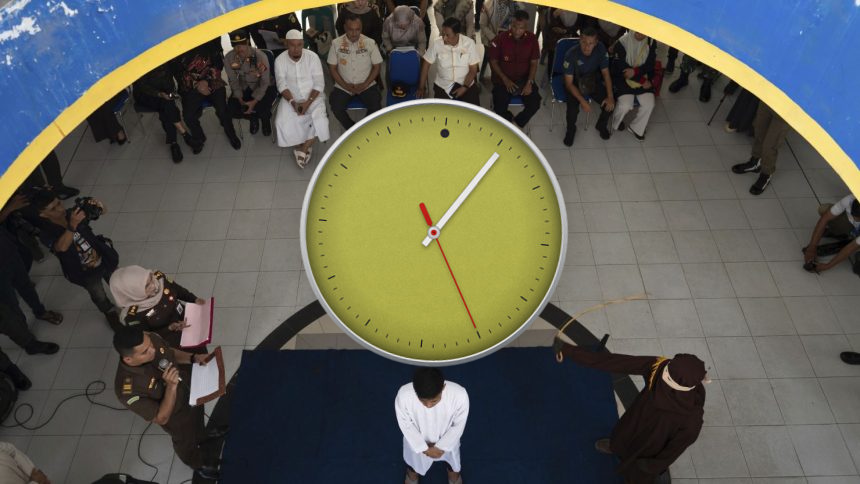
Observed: 1h05m25s
